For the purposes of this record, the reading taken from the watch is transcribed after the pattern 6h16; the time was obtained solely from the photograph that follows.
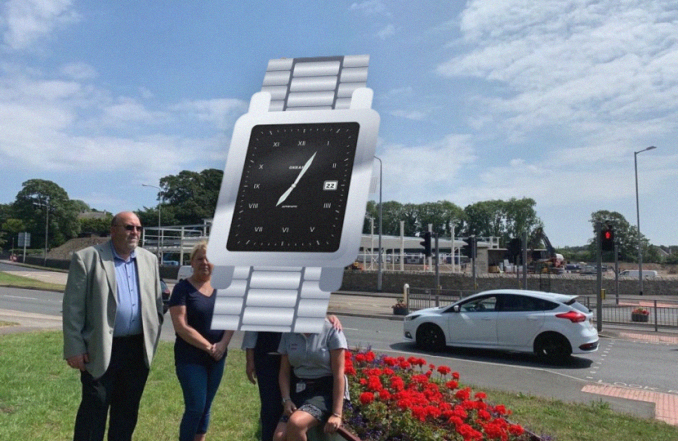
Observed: 7h04
